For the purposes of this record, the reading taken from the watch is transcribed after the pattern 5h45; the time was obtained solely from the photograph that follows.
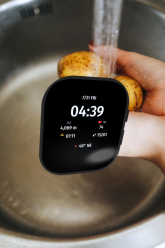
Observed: 4h39
